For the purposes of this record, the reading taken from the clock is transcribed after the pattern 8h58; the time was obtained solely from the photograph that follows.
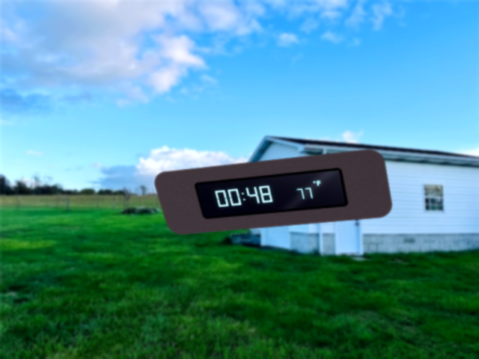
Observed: 0h48
